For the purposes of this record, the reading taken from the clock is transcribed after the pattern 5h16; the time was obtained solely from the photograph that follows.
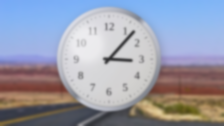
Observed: 3h07
